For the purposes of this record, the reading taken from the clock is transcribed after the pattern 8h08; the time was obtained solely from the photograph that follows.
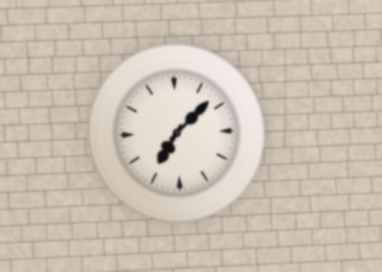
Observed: 7h08
